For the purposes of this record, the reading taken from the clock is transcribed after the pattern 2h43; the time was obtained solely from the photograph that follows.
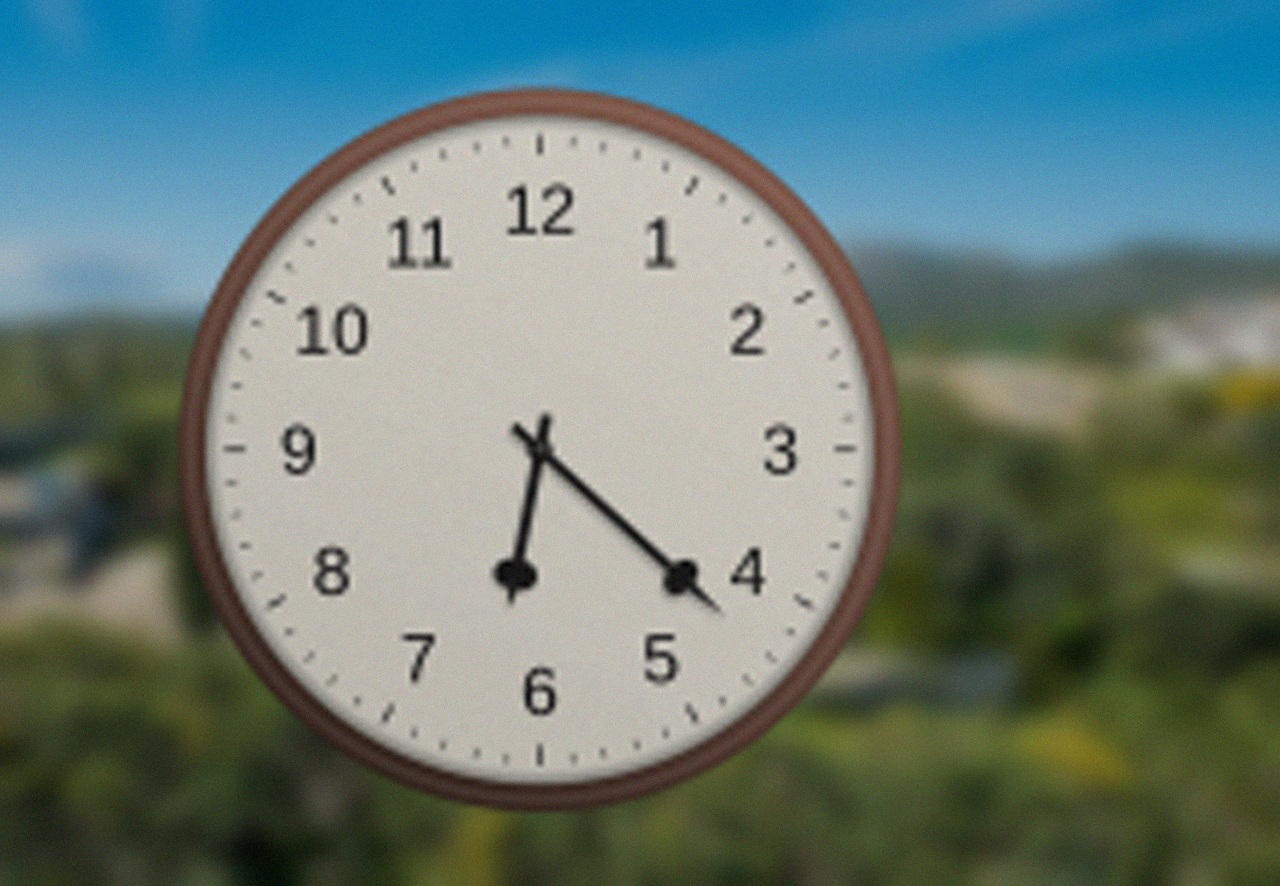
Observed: 6h22
